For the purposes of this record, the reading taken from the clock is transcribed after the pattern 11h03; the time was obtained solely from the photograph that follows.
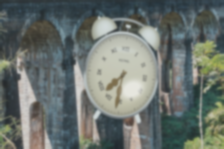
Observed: 7h31
